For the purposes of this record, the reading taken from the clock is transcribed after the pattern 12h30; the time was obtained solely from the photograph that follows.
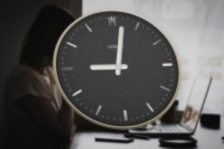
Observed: 9h02
